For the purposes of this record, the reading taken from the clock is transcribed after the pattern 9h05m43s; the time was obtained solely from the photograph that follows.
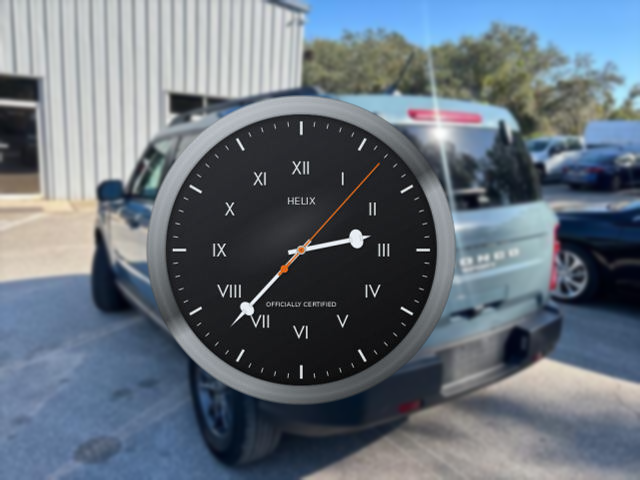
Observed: 2h37m07s
